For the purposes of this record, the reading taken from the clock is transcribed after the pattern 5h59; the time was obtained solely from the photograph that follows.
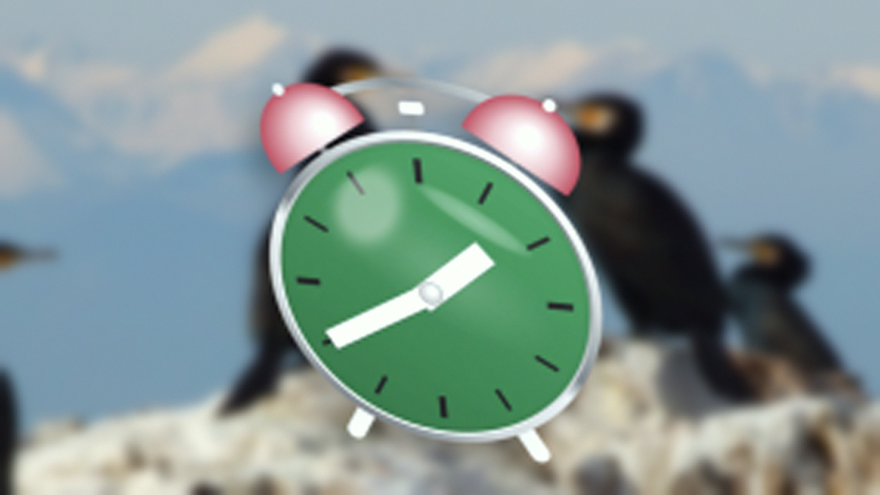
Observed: 1h40
